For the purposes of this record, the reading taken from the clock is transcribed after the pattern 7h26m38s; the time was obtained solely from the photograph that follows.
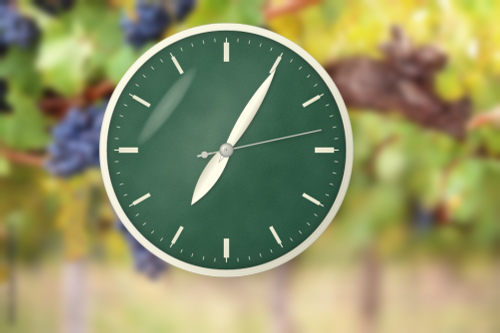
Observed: 7h05m13s
